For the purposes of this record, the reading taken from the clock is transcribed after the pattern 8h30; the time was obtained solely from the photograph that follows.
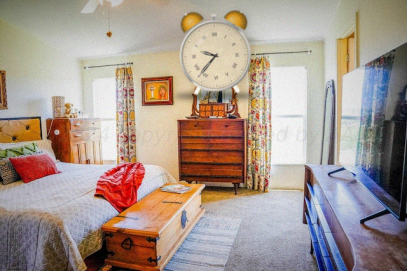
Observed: 9h37
